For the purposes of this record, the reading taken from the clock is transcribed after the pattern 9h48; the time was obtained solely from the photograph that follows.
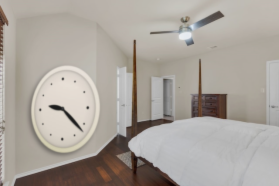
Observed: 9h22
